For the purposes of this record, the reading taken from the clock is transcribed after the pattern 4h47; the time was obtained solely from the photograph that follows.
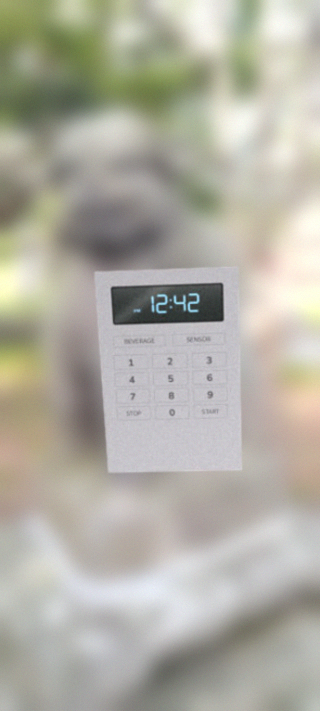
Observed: 12h42
